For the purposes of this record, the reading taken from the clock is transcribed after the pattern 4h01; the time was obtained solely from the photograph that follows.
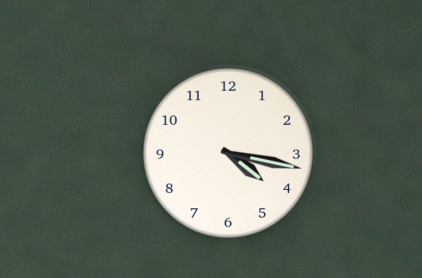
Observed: 4h17
